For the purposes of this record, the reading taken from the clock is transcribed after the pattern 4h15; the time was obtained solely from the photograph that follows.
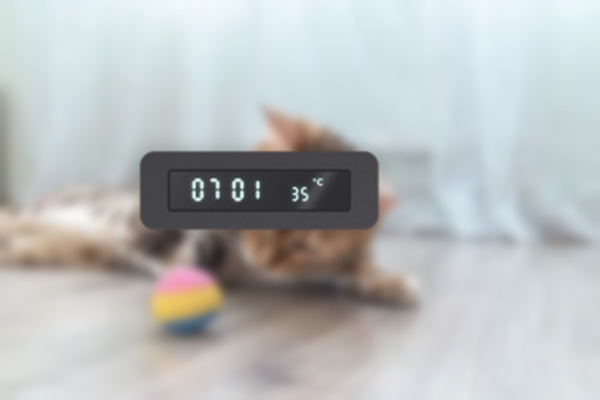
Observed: 7h01
